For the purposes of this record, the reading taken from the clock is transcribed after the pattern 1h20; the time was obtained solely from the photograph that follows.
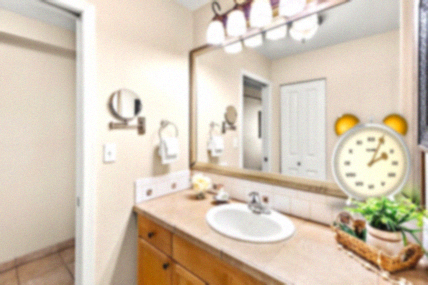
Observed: 2h04
